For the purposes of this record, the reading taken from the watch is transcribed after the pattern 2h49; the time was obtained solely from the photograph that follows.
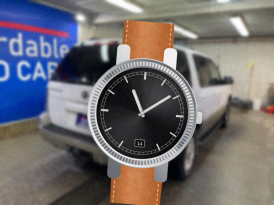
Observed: 11h09
